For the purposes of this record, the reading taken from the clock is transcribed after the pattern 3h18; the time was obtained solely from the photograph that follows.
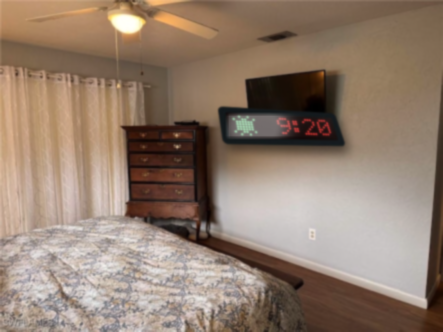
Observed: 9h20
